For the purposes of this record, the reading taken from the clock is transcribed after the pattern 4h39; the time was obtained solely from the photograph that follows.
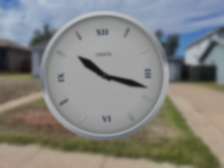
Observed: 10h18
